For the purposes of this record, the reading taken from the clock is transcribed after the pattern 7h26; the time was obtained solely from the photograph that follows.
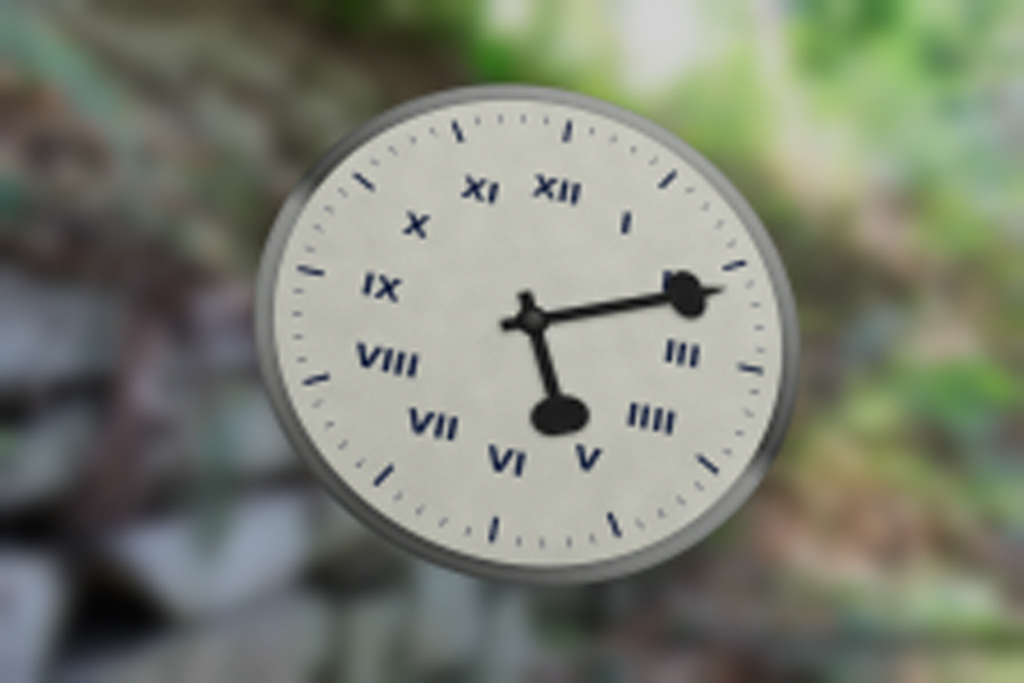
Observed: 5h11
